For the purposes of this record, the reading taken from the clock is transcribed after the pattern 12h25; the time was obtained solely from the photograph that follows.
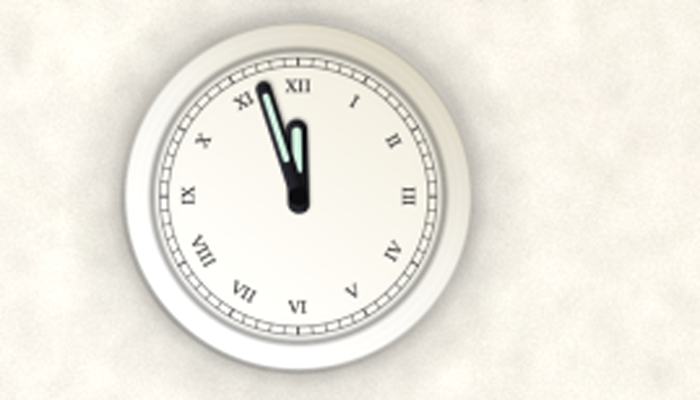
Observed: 11h57
